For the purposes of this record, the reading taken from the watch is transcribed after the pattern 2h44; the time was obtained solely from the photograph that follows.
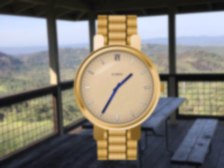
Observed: 1h35
